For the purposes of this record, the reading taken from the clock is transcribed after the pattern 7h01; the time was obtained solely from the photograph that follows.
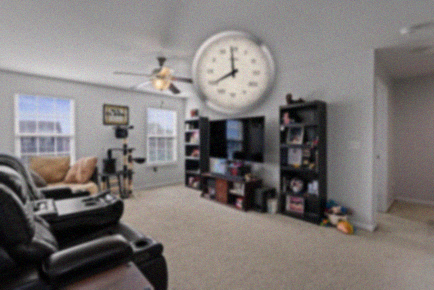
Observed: 7h59
